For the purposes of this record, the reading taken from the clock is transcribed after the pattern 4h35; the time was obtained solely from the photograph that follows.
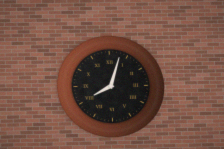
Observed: 8h03
